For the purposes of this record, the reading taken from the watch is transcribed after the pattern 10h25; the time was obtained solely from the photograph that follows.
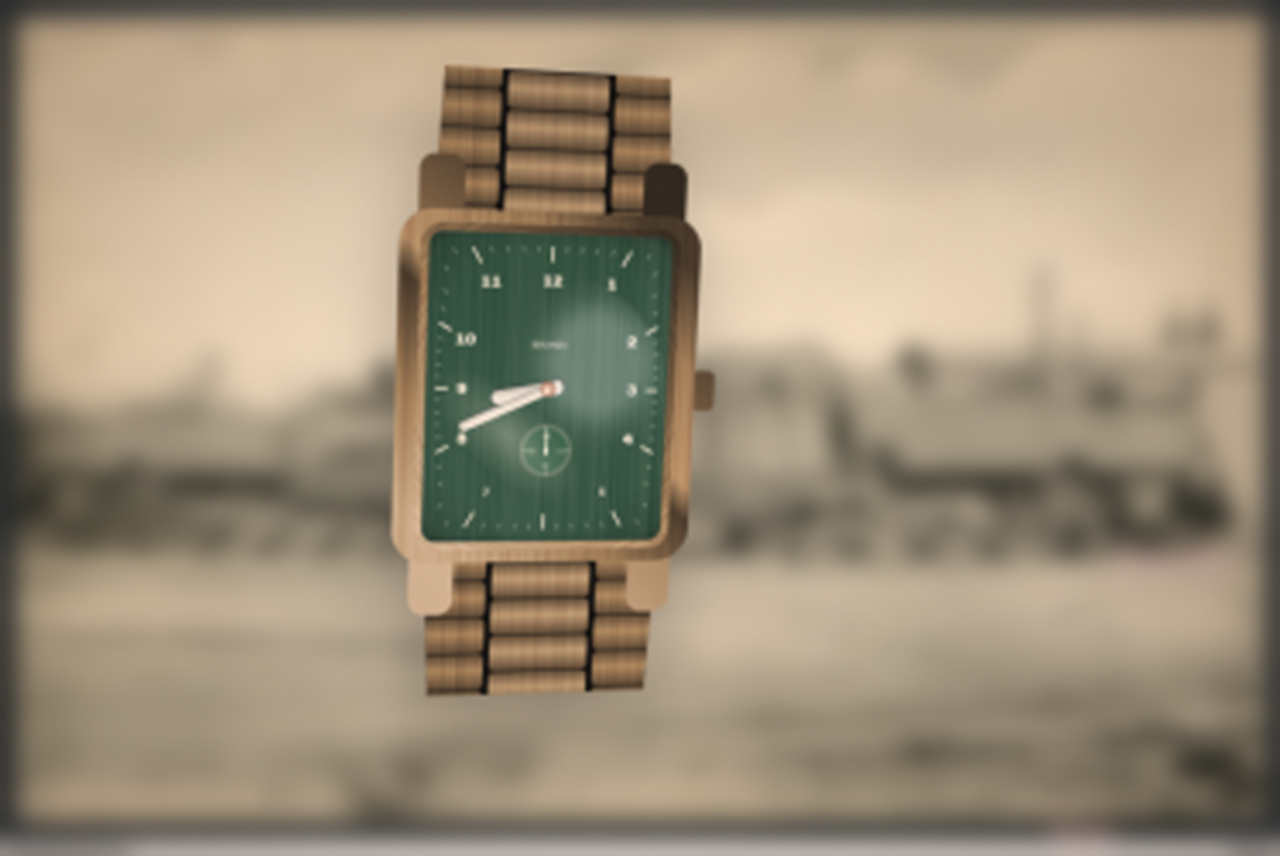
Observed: 8h41
